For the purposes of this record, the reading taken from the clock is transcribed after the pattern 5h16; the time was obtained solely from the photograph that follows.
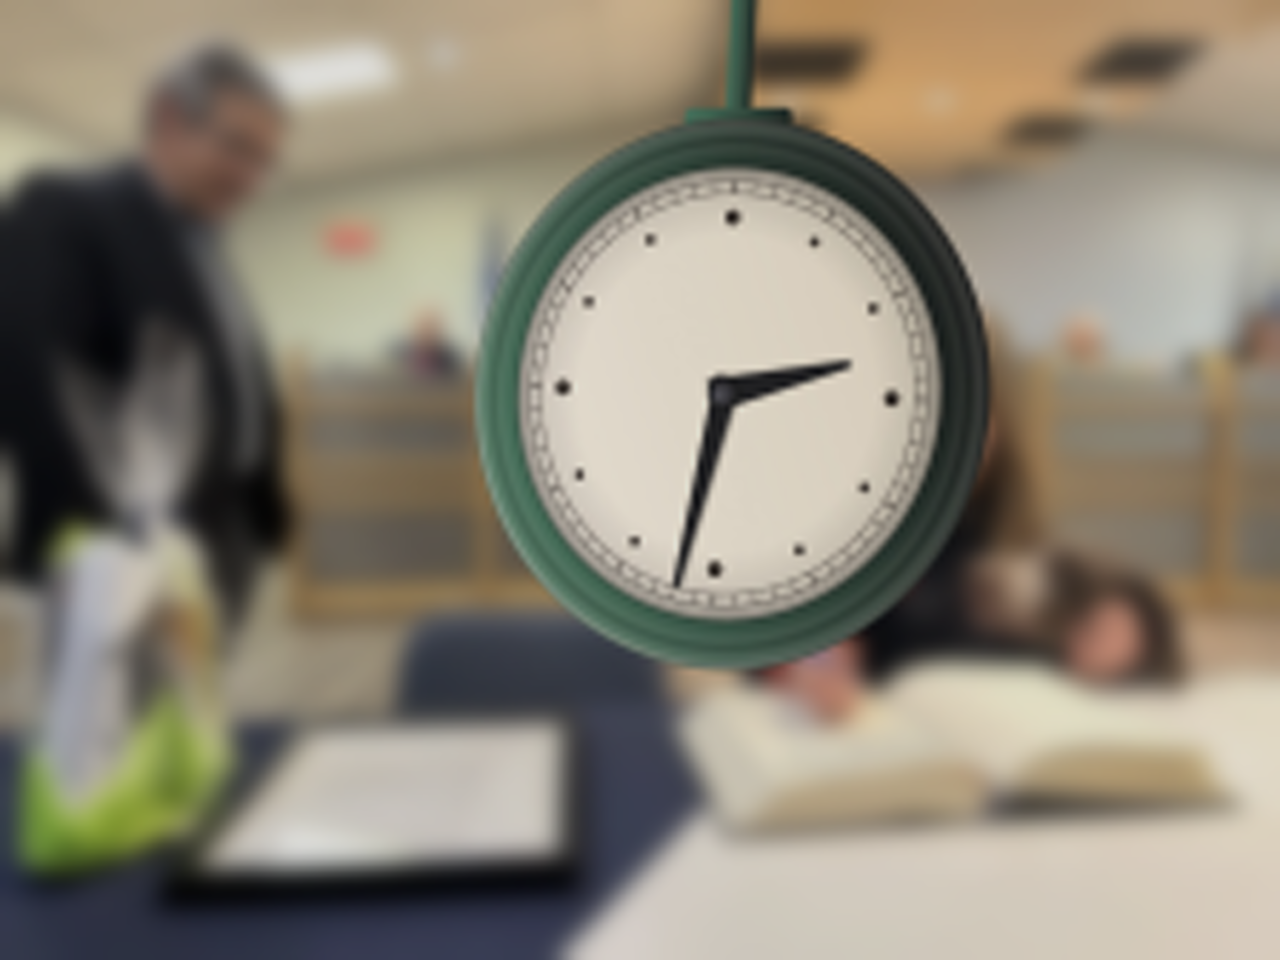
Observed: 2h32
